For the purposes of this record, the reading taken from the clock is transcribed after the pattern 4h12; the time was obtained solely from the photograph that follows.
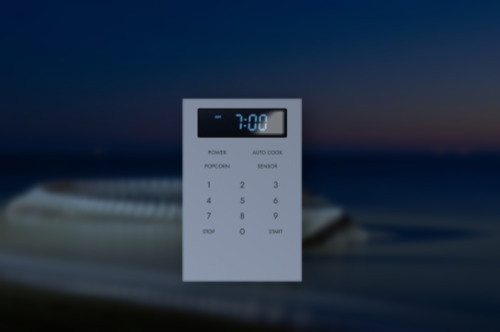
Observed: 7h00
